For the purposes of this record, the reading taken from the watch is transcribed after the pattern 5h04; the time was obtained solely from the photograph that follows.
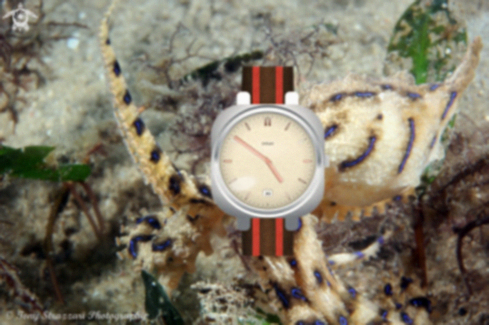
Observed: 4h51
